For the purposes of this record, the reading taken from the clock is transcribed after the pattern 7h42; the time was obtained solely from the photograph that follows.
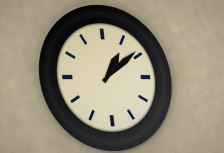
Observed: 1h09
